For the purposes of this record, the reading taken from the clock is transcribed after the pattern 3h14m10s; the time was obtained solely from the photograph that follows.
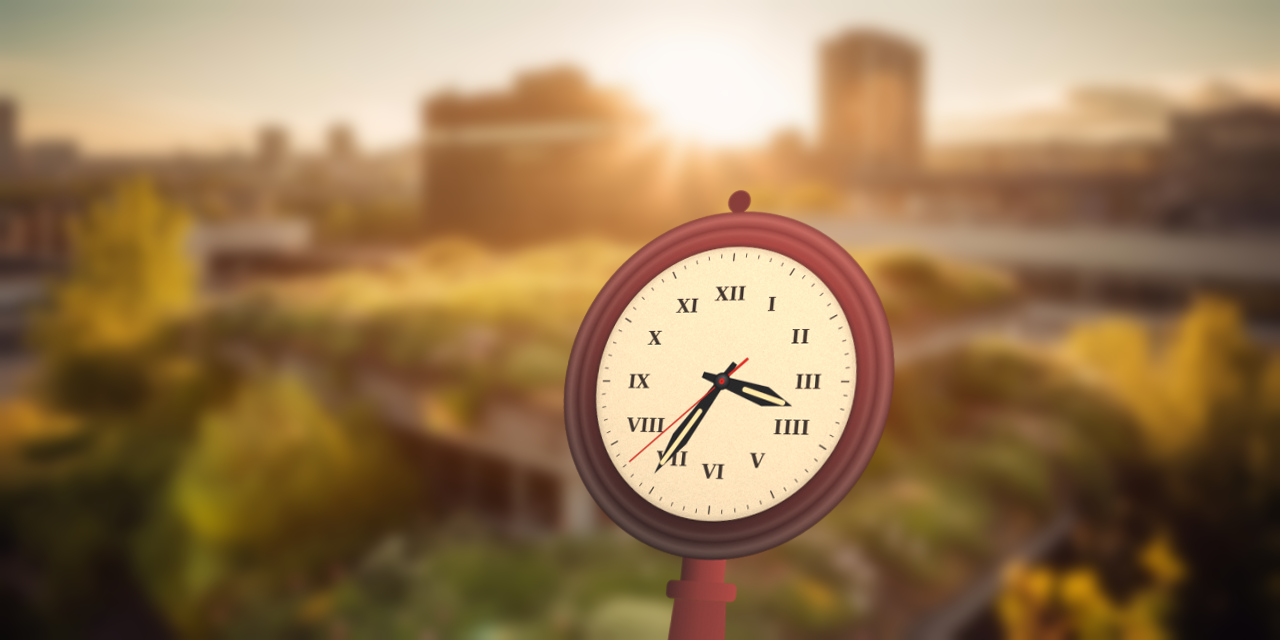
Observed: 3h35m38s
